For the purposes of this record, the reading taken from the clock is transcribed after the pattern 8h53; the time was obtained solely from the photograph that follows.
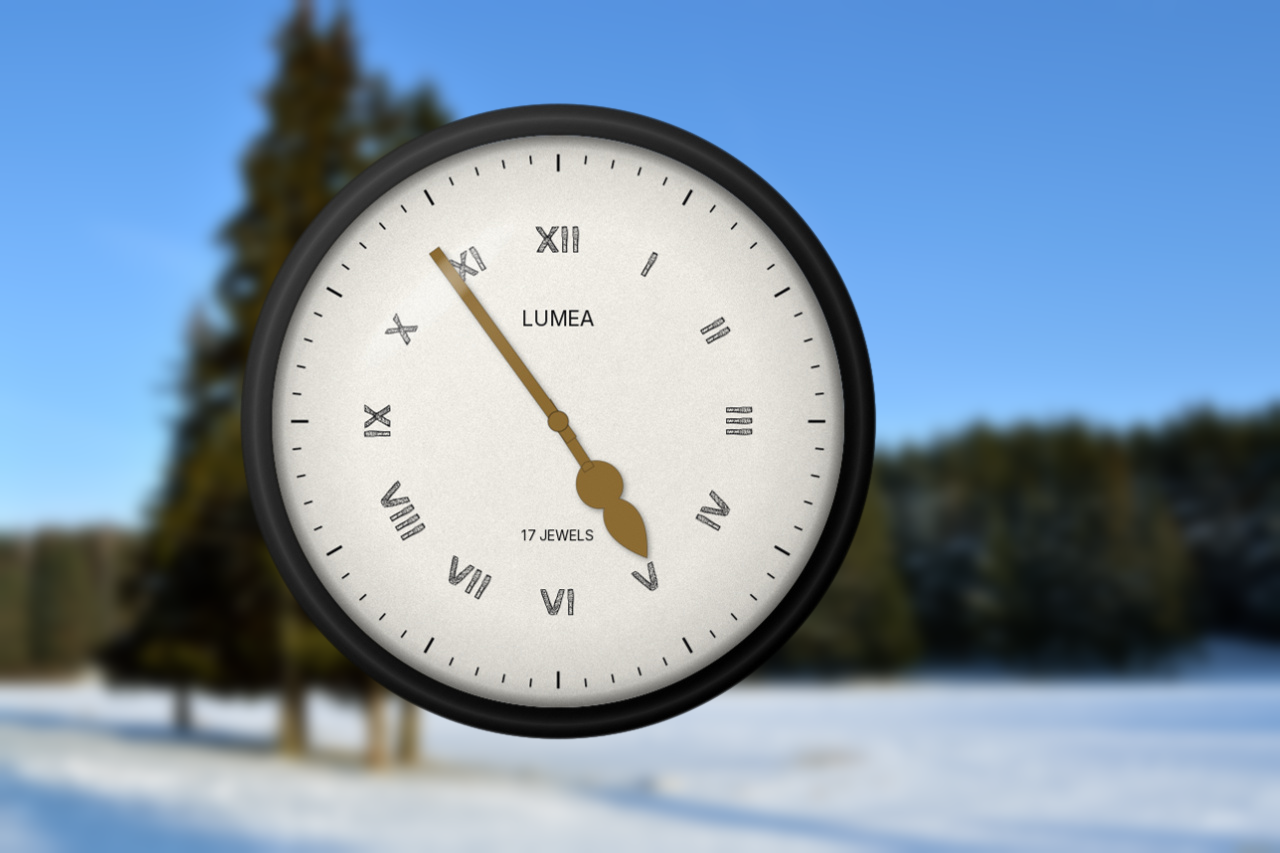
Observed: 4h54
